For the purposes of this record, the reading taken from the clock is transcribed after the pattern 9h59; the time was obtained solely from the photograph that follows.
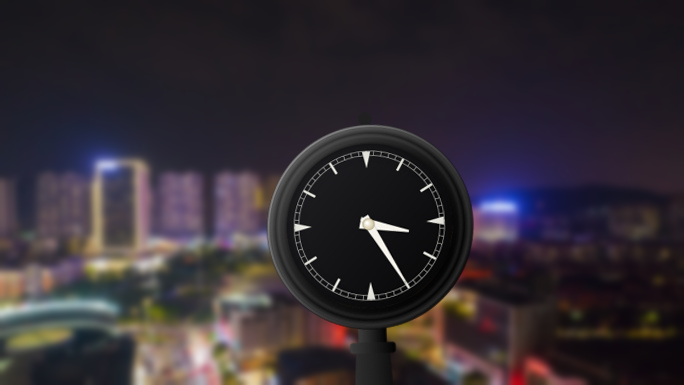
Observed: 3h25
